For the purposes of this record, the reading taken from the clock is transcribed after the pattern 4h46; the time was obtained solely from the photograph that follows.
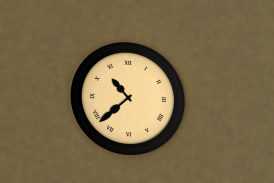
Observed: 10h38
